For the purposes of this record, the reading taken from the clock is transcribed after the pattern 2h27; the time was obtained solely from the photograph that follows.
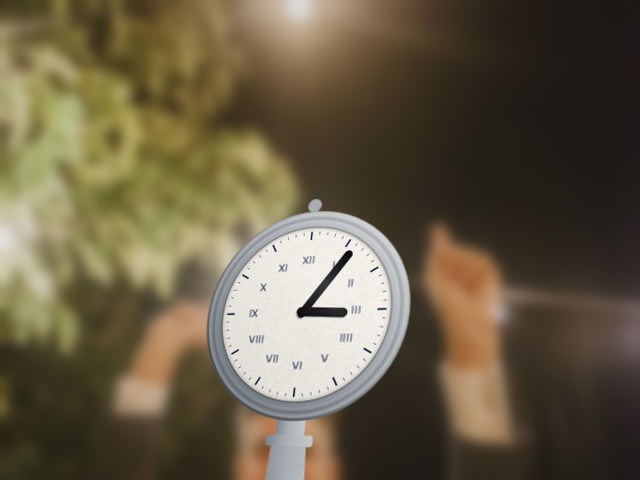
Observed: 3h06
